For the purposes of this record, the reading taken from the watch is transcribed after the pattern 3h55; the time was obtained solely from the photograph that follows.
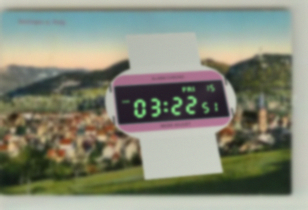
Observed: 3h22
